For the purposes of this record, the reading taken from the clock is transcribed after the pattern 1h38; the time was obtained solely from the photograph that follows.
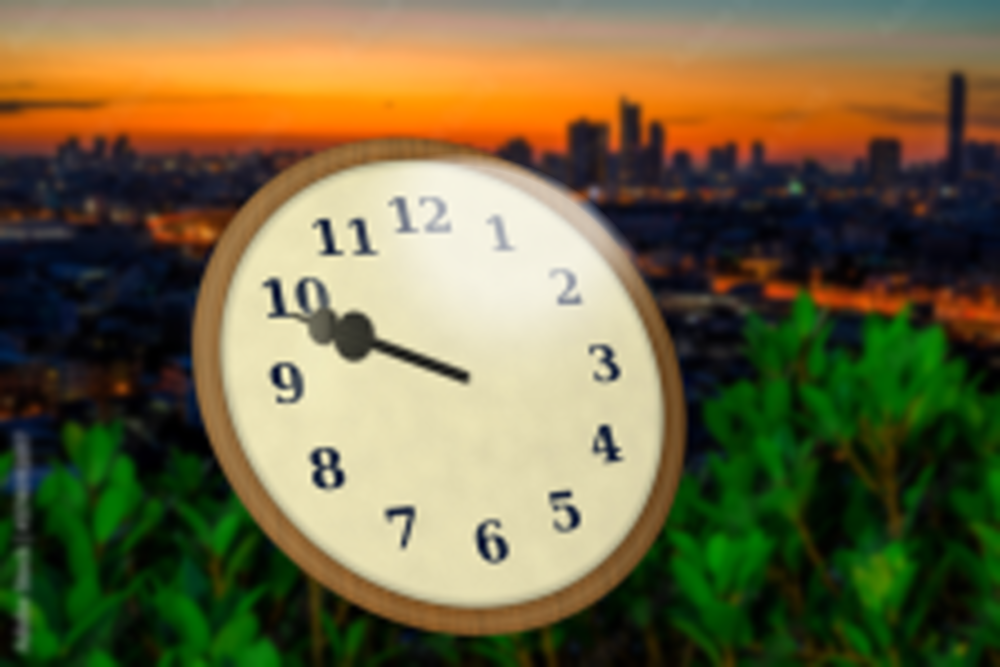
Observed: 9h49
